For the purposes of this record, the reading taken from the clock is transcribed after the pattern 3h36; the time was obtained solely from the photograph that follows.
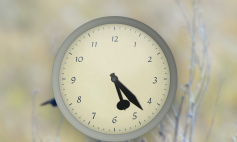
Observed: 5h23
